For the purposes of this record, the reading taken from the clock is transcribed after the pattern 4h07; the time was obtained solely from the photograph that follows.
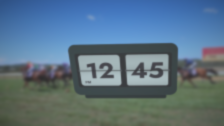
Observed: 12h45
